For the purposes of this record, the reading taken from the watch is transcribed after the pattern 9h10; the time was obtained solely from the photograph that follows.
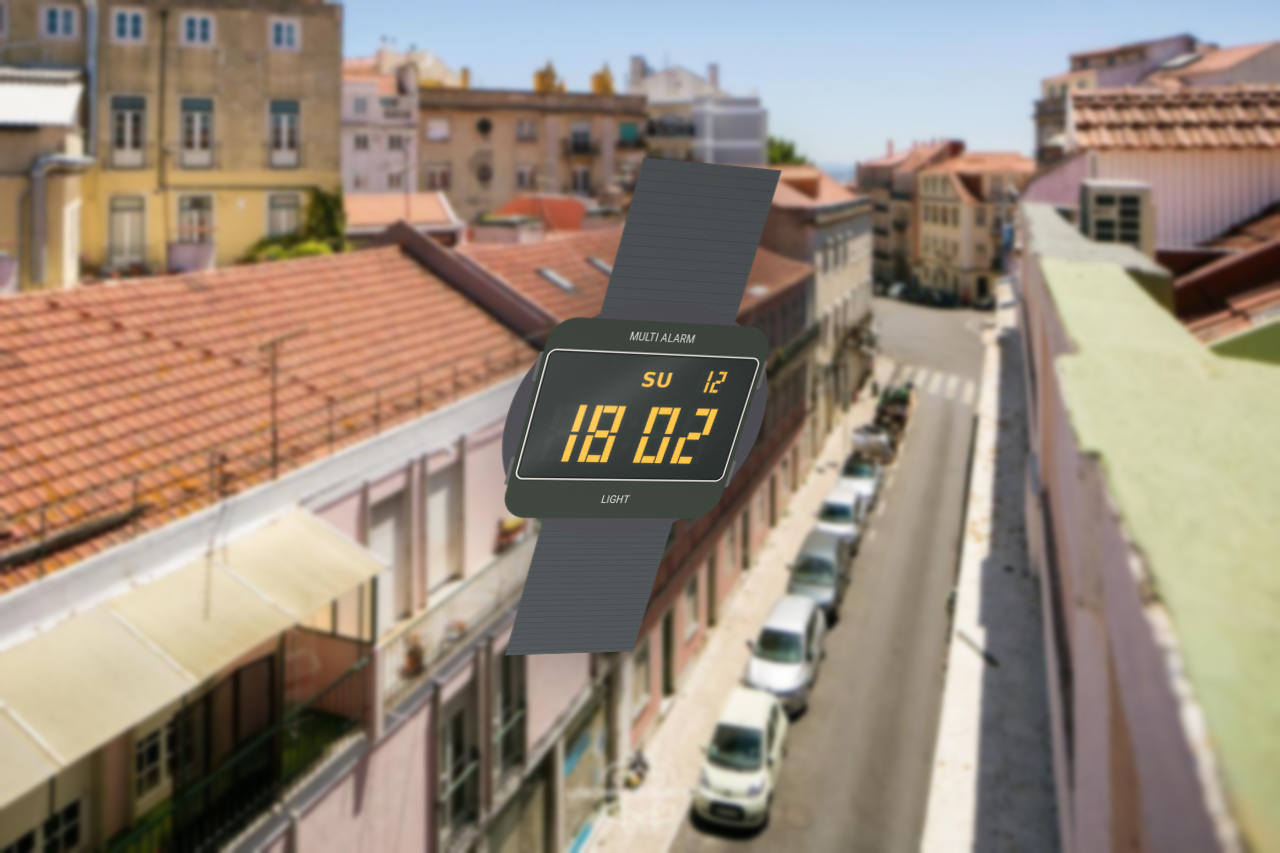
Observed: 18h02
